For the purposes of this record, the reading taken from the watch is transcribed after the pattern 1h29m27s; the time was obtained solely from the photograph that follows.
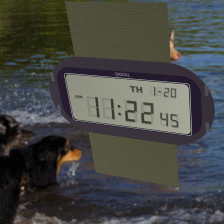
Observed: 11h22m45s
